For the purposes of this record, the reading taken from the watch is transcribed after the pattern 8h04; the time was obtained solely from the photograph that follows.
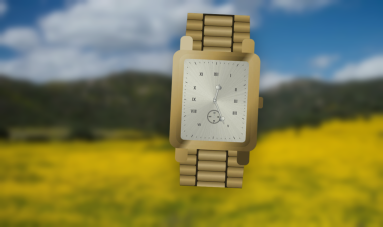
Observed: 12h26
